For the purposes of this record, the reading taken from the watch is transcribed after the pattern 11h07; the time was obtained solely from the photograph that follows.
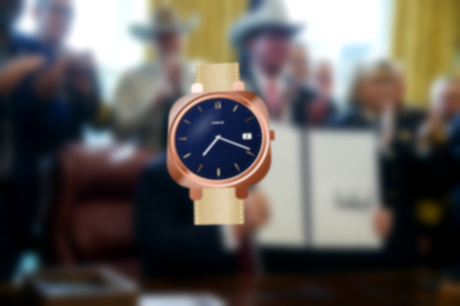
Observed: 7h19
